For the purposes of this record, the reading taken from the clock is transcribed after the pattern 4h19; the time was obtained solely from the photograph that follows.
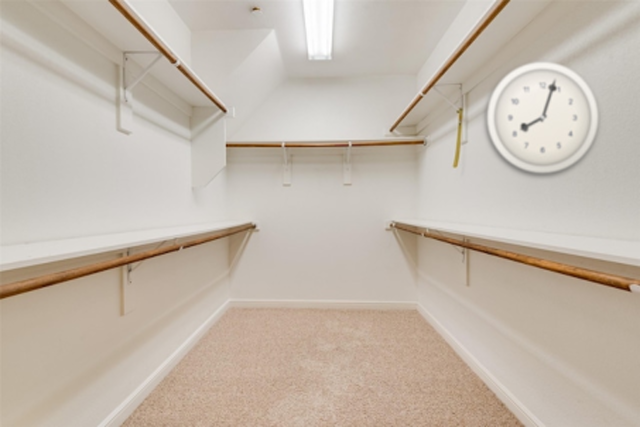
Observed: 8h03
